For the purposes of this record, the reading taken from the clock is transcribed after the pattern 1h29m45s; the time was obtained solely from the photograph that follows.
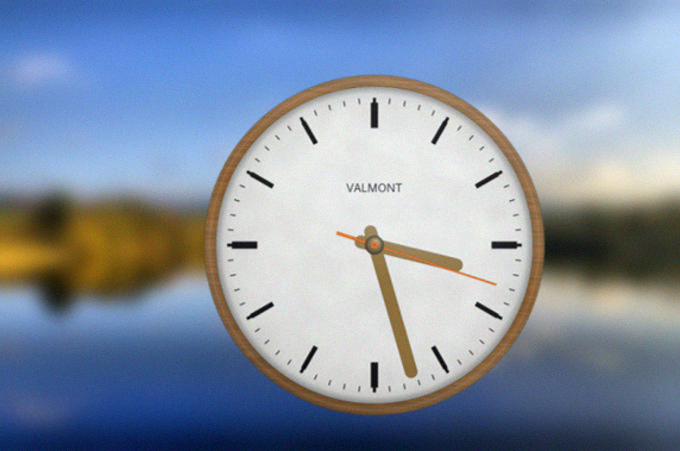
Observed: 3h27m18s
